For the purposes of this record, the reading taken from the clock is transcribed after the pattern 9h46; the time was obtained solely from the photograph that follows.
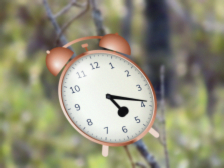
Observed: 5h19
